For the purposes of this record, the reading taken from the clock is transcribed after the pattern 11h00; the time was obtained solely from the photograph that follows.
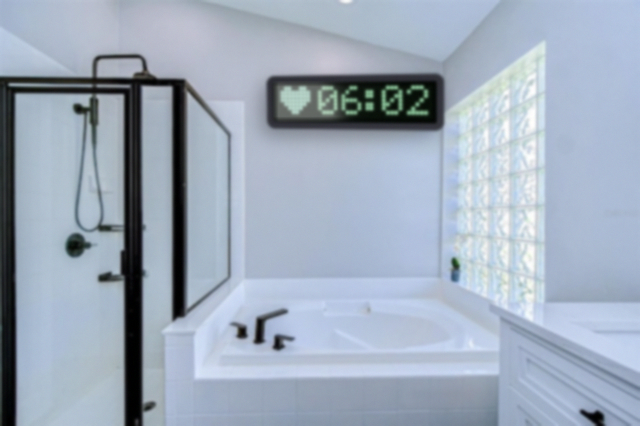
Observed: 6h02
